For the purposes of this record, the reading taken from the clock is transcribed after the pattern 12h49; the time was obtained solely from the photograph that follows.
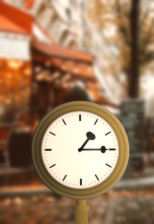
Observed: 1h15
